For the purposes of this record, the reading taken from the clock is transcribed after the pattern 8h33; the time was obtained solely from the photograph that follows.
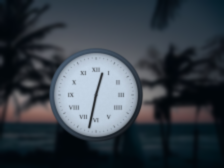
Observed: 12h32
